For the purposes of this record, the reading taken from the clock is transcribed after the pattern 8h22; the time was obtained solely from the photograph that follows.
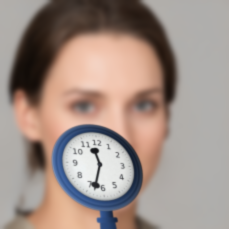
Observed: 11h33
